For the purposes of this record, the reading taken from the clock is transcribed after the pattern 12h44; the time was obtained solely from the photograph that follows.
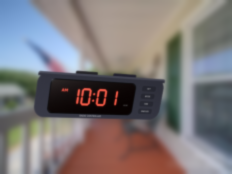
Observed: 10h01
